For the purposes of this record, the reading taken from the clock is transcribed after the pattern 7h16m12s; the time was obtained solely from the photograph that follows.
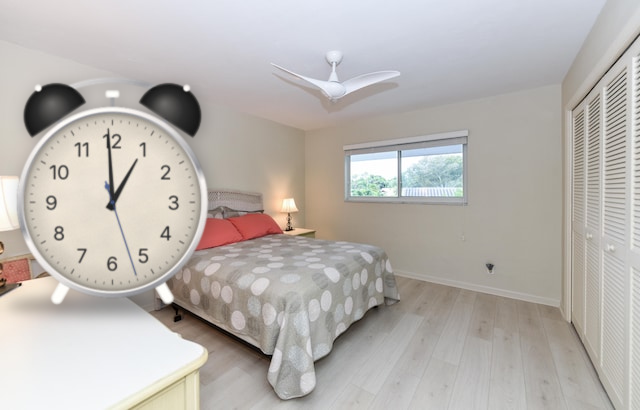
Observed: 12h59m27s
